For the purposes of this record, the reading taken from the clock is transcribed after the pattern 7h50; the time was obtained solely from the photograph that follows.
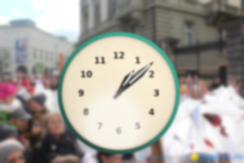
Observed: 1h08
